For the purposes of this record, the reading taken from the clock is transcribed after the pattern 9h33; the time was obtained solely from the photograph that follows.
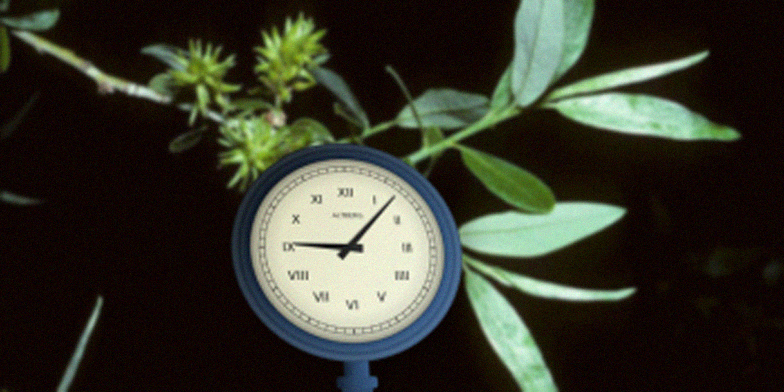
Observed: 9h07
